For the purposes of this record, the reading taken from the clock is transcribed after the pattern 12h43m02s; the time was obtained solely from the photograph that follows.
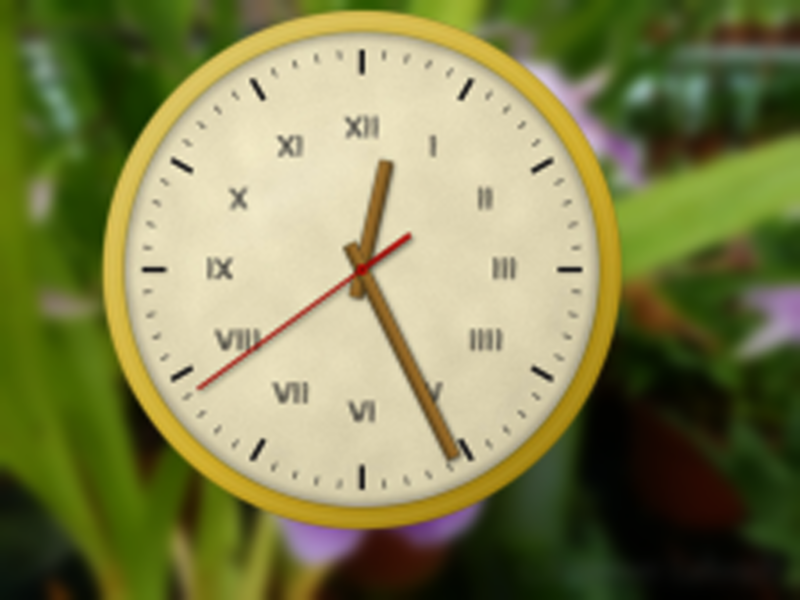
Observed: 12h25m39s
